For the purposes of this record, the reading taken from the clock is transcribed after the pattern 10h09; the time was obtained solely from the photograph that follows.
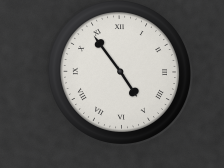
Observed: 4h54
